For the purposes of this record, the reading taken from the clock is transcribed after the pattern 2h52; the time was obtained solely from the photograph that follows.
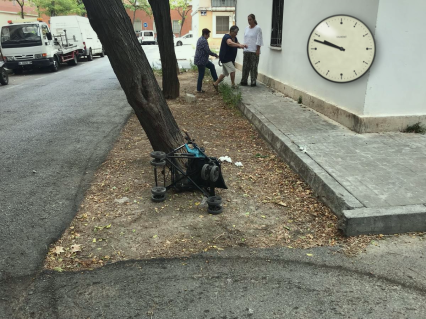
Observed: 9h48
